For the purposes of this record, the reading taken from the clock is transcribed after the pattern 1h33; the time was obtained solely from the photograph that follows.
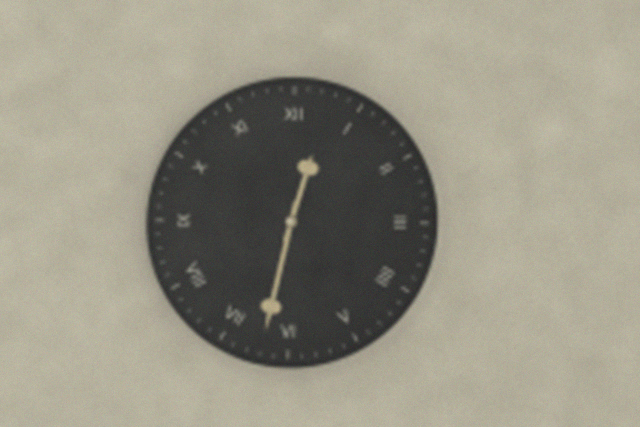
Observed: 12h32
